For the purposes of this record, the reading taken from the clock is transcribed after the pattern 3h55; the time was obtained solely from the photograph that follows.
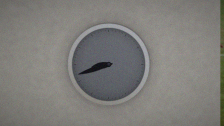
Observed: 8h42
